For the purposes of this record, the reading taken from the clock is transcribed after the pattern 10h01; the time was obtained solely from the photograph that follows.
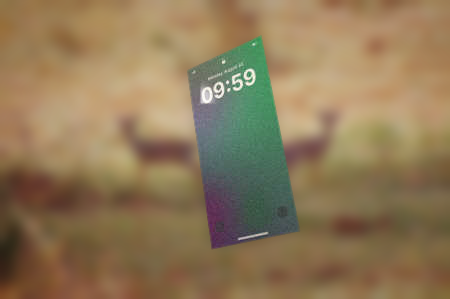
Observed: 9h59
